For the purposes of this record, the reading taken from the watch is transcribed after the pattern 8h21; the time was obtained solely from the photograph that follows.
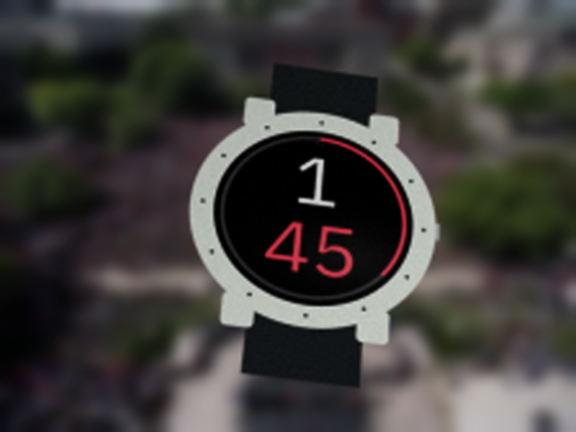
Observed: 1h45
